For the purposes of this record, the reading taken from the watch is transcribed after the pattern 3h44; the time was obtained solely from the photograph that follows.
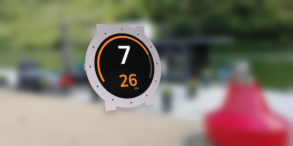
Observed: 7h26
